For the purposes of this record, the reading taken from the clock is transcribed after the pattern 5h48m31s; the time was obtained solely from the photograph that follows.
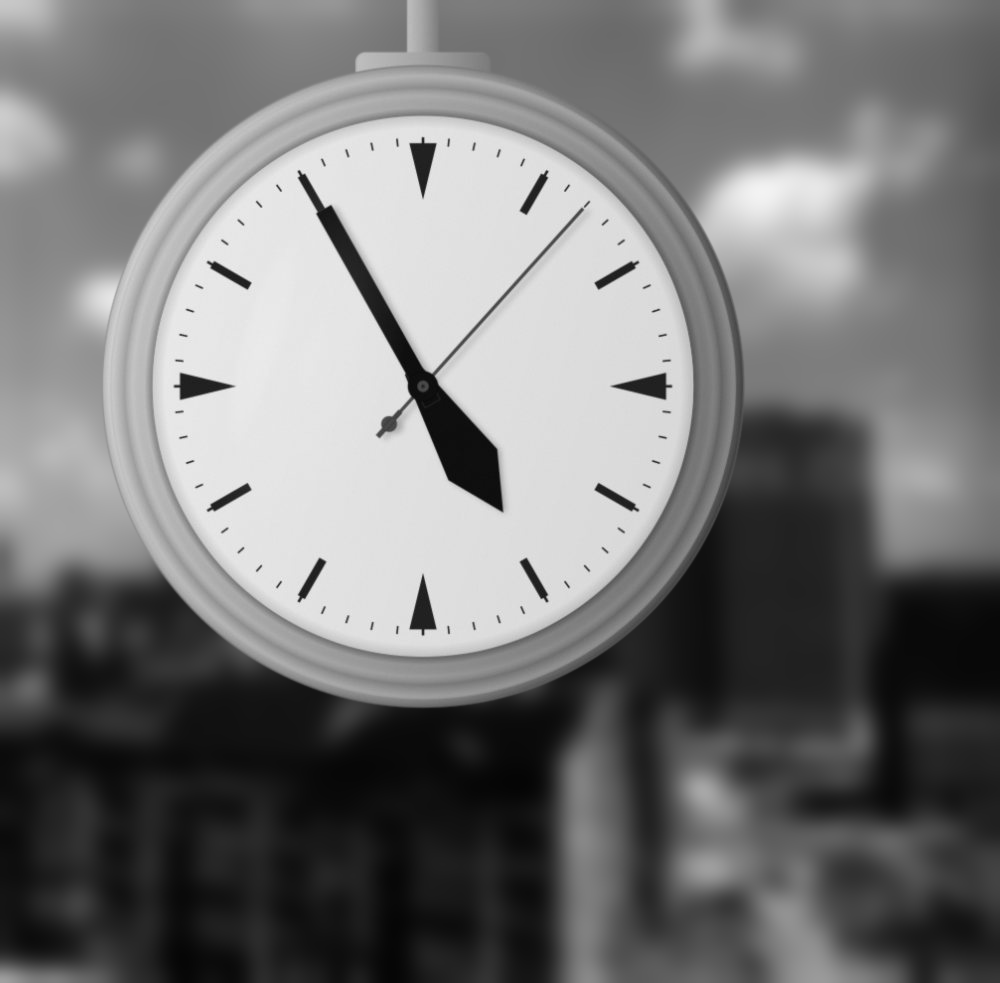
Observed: 4h55m07s
